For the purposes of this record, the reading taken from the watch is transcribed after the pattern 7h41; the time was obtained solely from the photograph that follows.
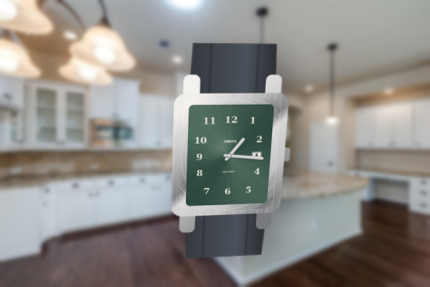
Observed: 1h16
